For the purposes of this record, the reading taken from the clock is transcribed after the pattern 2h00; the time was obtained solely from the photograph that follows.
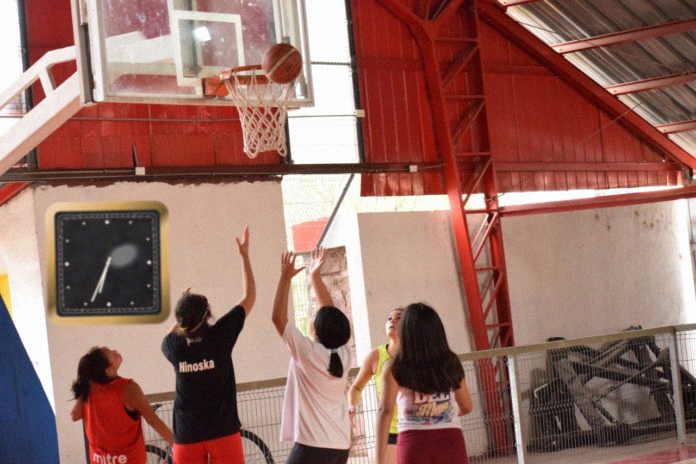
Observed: 6h34
